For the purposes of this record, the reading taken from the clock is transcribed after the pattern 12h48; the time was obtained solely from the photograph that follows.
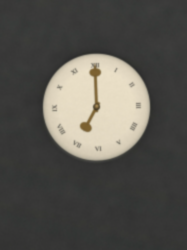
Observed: 7h00
